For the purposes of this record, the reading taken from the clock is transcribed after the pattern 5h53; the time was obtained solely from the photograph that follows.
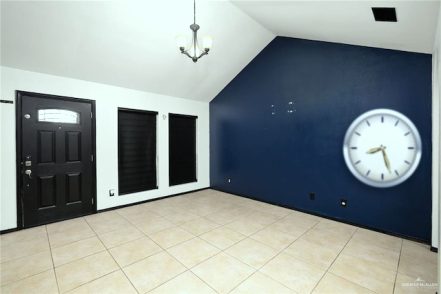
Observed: 8h27
